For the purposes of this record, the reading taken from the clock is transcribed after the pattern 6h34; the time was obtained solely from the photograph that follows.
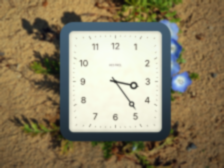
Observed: 3h24
